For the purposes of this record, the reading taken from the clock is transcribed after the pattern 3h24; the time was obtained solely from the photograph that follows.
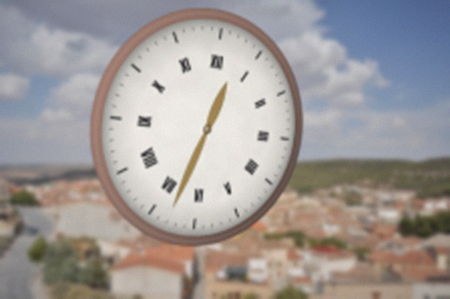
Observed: 12h33
